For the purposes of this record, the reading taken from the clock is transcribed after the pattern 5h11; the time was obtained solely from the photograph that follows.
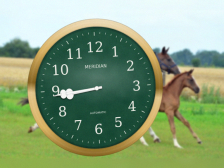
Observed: 8h44
